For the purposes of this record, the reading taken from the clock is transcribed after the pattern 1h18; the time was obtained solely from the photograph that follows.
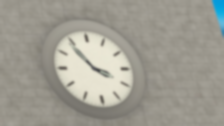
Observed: 3h54
